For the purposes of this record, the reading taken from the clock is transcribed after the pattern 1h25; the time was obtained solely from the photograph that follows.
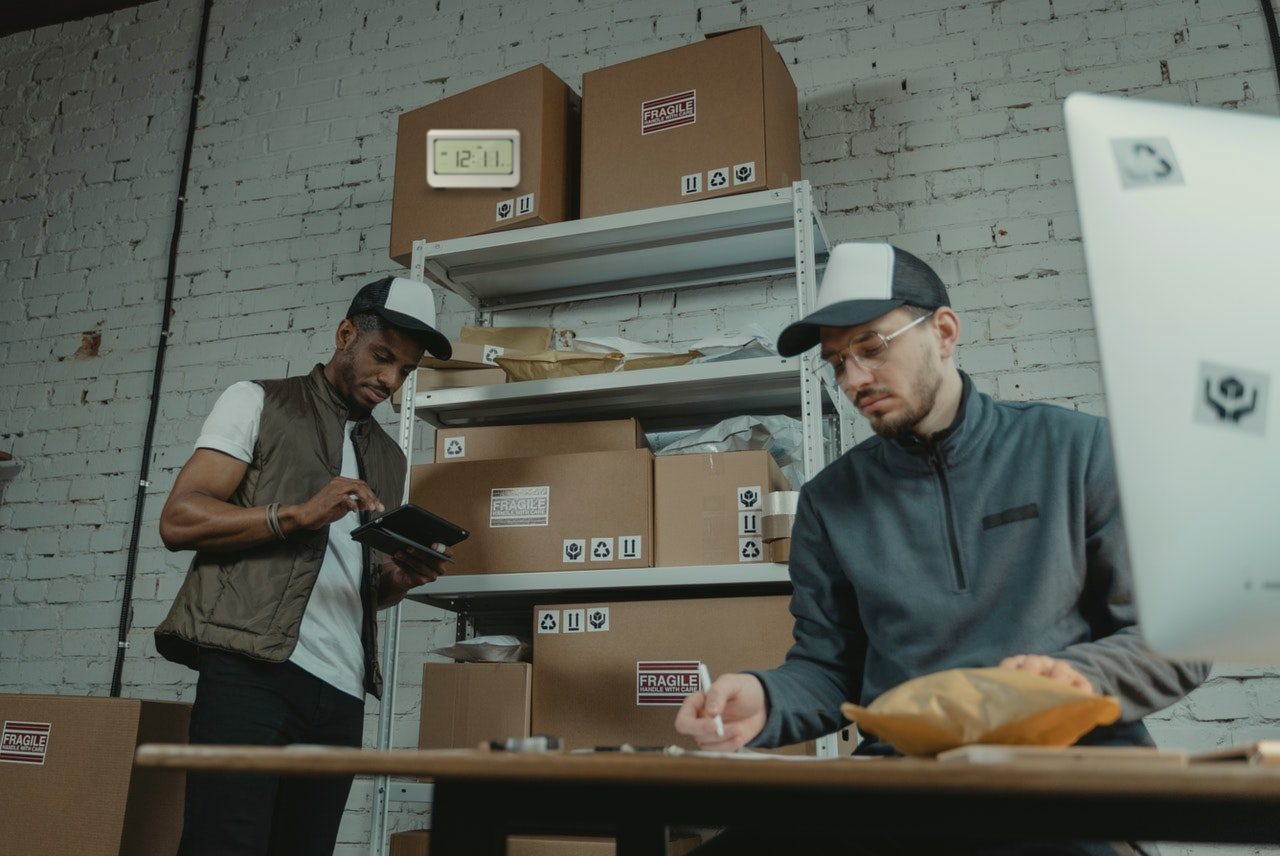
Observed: 12h11
